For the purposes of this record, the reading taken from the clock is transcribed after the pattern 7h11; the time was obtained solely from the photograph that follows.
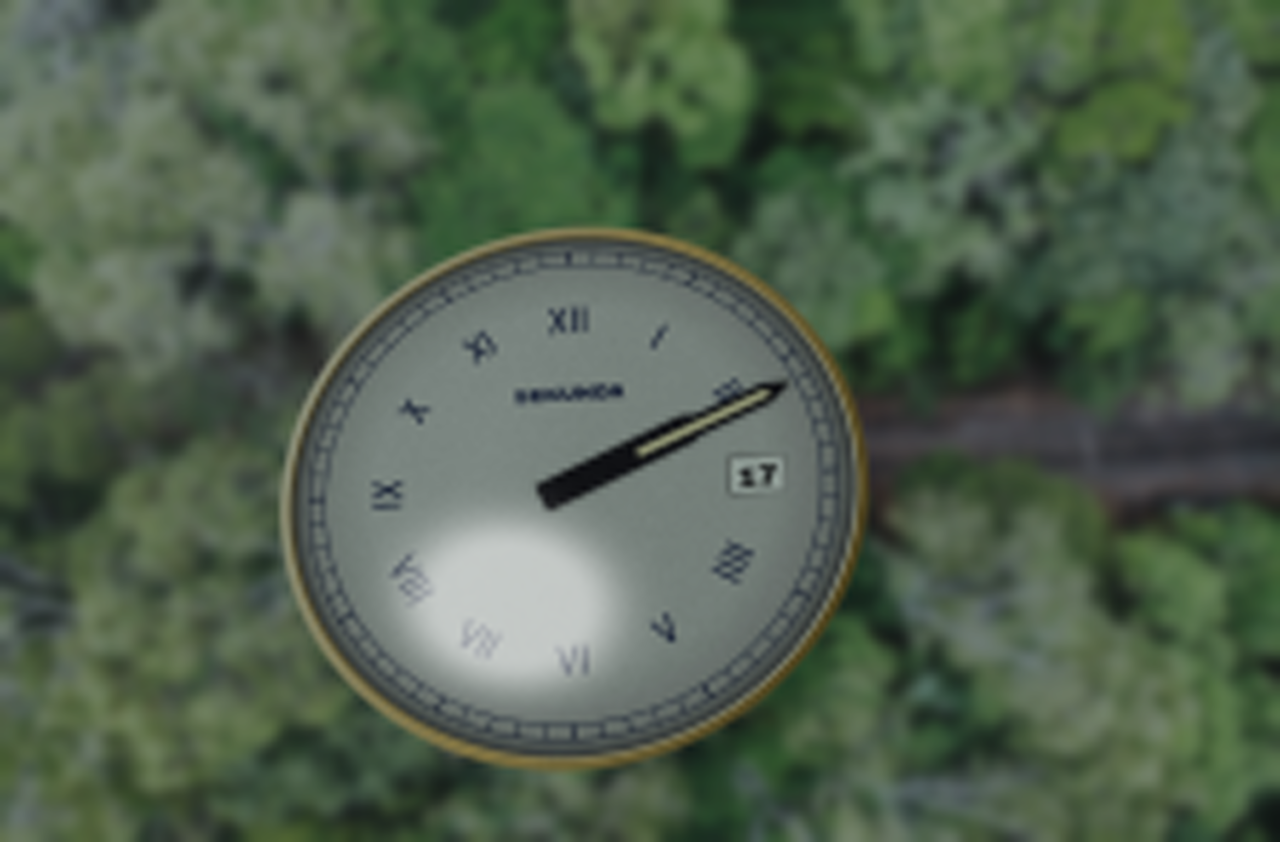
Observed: 2h11
